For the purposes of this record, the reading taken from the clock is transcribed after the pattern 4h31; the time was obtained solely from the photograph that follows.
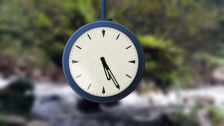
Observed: 5h25
